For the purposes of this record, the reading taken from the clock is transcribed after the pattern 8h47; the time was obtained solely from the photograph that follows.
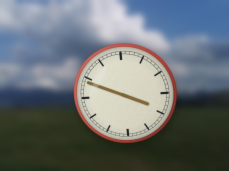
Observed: 3h49
